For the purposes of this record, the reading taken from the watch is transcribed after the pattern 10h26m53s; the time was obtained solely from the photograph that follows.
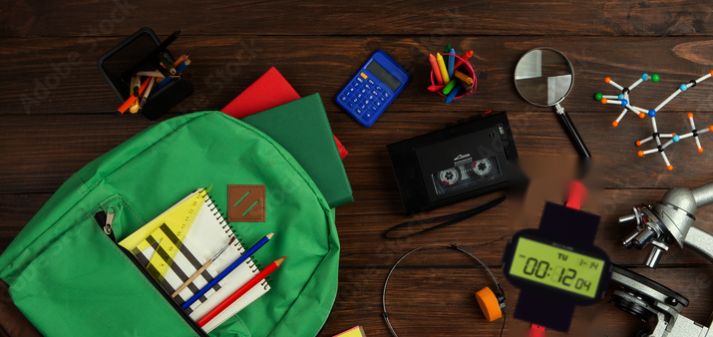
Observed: 0h12m04s
